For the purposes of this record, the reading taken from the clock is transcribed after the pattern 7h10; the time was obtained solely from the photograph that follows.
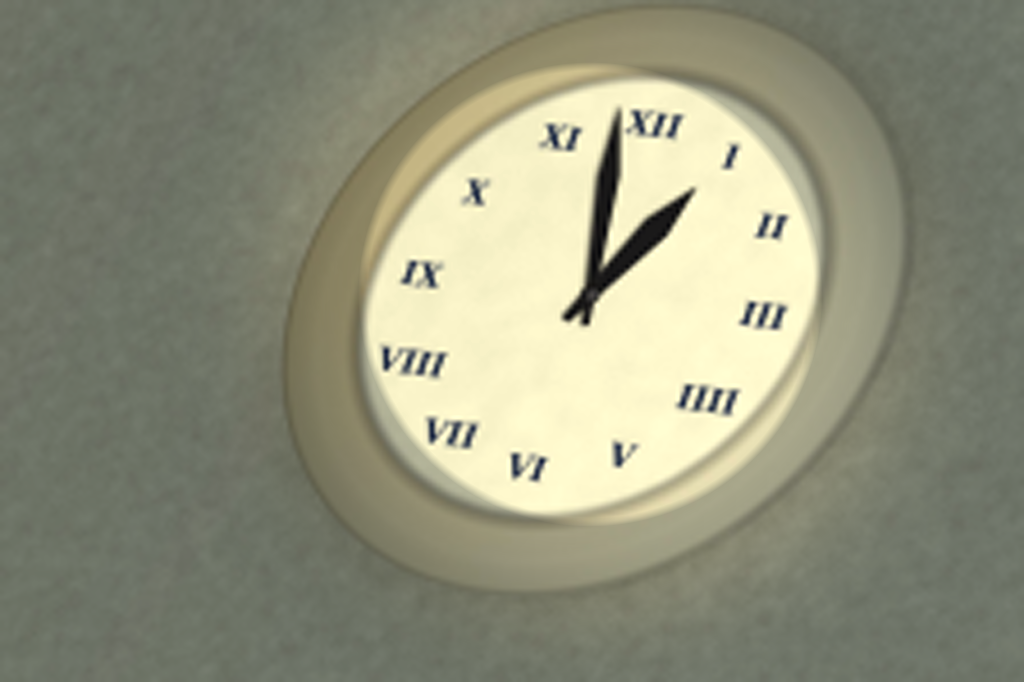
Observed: 12h58
